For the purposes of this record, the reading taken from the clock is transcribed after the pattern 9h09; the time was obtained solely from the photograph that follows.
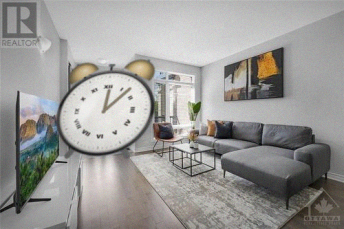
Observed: 12h07
